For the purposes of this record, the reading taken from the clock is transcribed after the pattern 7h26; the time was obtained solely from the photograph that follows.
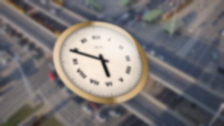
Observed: 5h49
